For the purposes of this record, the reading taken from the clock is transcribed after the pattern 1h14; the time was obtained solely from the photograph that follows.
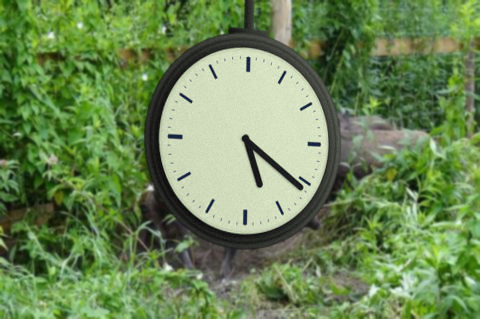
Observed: 5h21
